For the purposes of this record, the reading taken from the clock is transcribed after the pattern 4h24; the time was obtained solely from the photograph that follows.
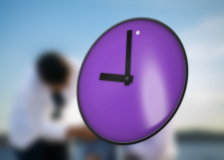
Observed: 8h58
